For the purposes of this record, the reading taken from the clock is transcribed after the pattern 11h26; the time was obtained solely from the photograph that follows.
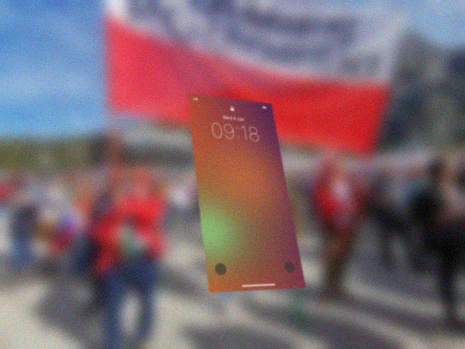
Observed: 9h18
